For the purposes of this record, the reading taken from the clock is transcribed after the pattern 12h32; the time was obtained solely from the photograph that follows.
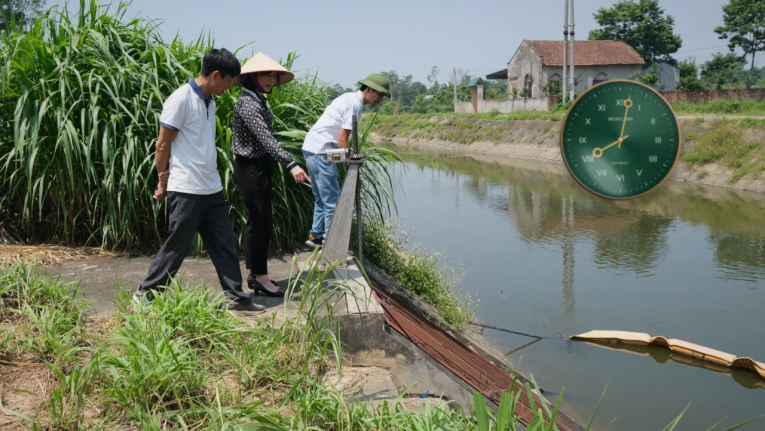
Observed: 8h02
